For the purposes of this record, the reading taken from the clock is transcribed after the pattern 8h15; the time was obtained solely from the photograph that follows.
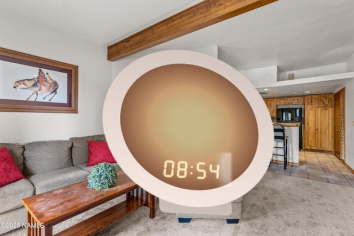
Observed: 8h54
